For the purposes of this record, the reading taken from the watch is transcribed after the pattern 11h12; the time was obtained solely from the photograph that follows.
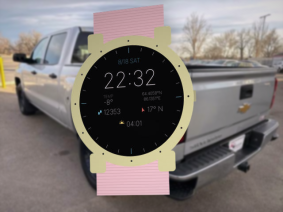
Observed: 22h32
